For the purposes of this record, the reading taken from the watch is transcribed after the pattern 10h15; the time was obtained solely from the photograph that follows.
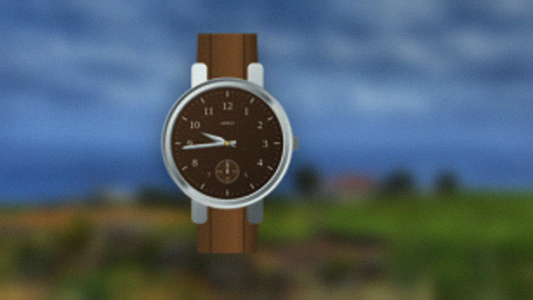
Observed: 9h44
